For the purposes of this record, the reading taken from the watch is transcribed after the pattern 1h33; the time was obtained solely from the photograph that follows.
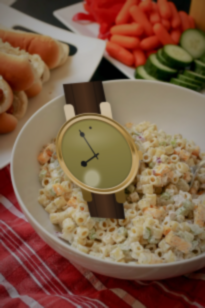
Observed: 7h56
